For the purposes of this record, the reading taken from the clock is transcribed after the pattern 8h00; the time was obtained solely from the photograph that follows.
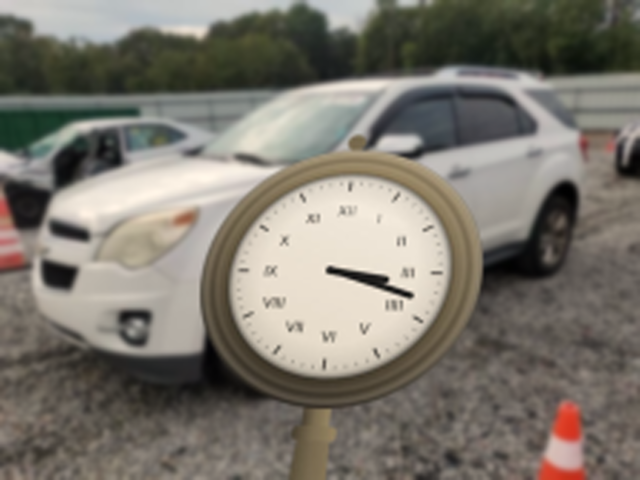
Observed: 3h18
